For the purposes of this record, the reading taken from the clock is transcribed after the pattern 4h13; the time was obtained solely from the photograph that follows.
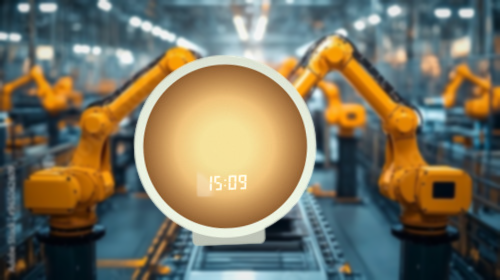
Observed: 15h09
